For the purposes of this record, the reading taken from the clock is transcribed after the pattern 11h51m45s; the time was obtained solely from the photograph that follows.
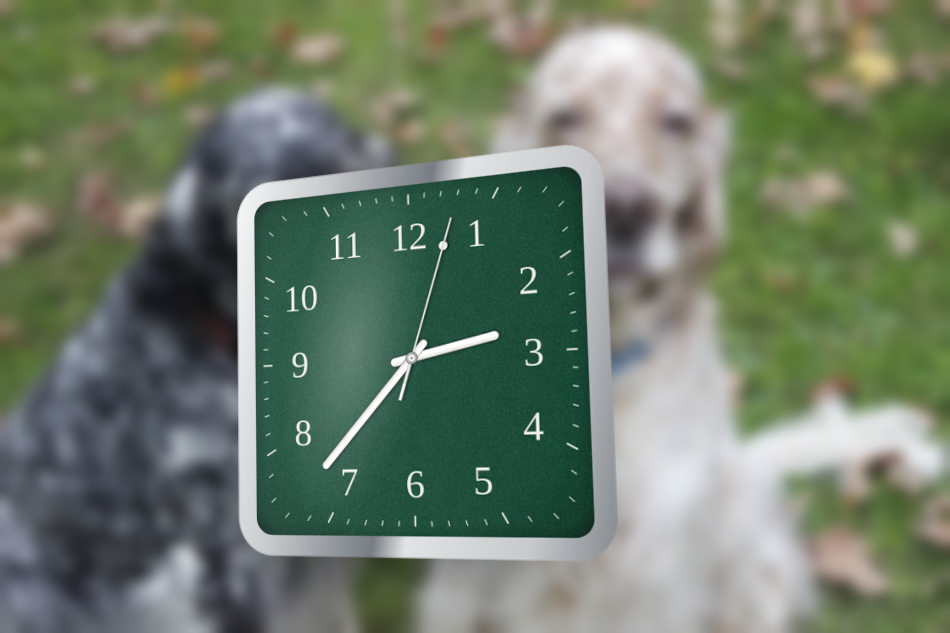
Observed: 2h37m03s
